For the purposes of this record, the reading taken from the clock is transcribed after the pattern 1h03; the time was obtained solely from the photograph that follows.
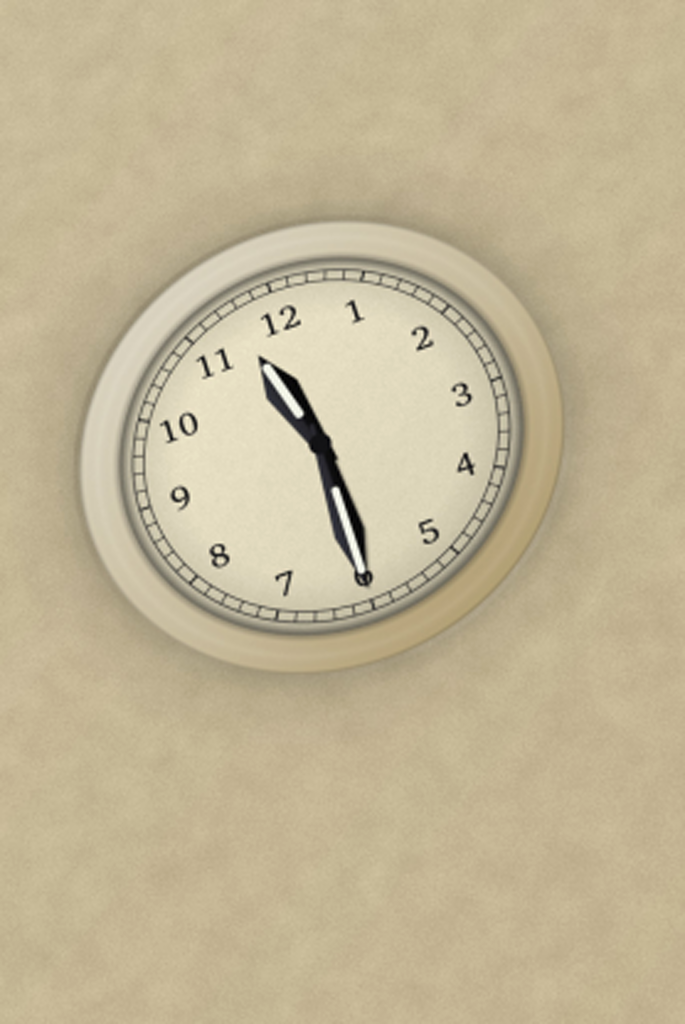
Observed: 11h30
